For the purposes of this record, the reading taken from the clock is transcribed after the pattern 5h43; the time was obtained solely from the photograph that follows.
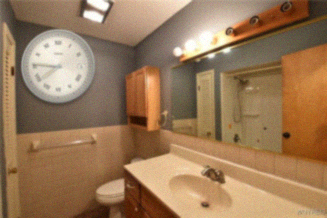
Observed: 7h46
